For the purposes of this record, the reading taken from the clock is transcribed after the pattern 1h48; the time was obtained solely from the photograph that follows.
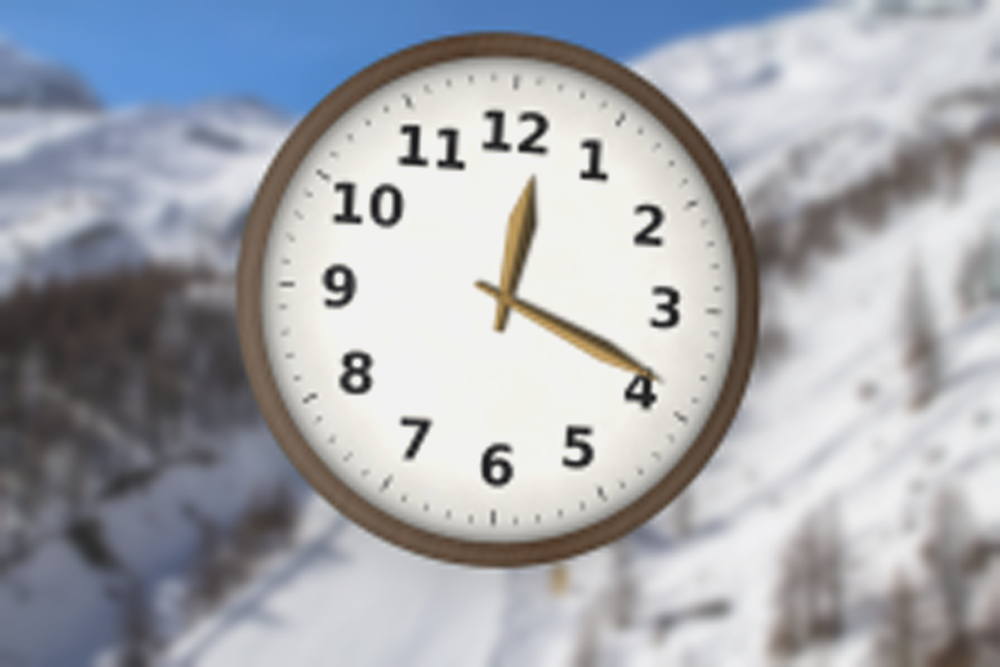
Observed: 12h19
